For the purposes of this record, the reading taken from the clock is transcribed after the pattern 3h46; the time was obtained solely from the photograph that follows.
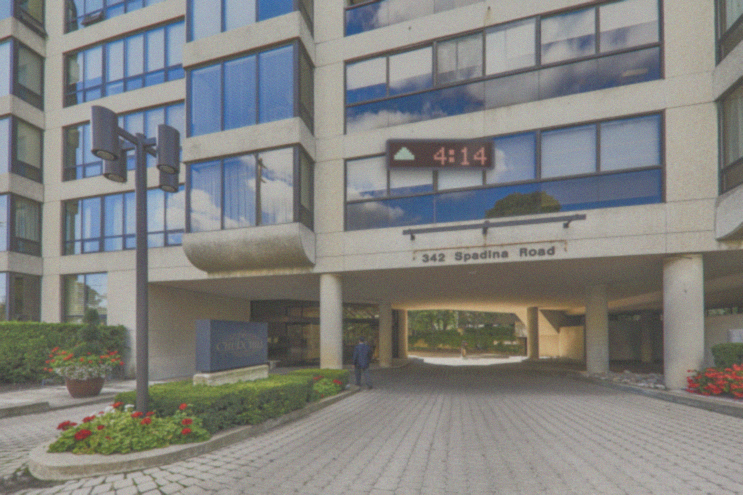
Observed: 4h14
